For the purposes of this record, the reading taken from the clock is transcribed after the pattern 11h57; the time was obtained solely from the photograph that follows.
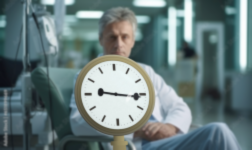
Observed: 9h16
